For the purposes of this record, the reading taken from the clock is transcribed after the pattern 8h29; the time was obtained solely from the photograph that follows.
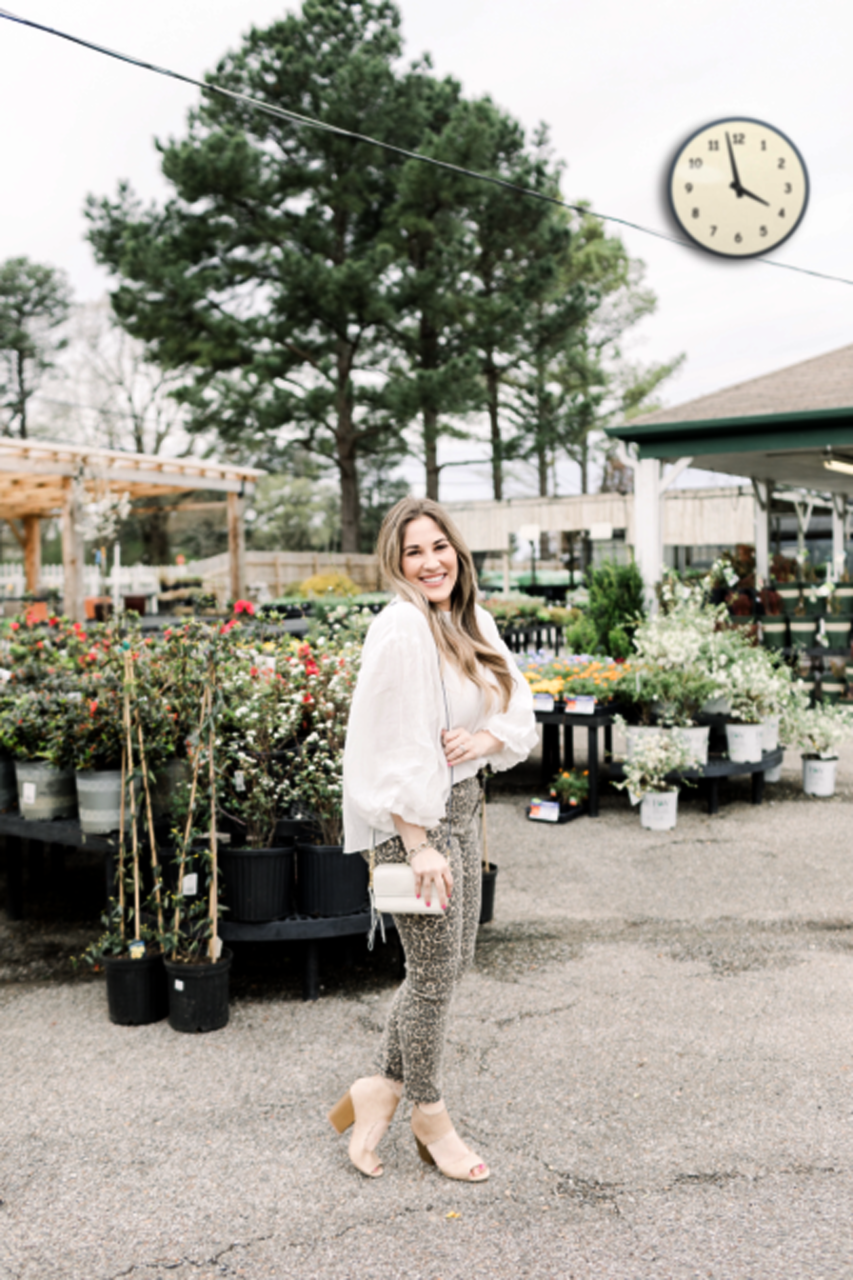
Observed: 3h58
